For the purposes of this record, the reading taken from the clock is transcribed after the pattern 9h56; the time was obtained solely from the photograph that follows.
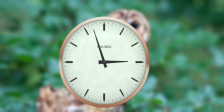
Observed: 2h57
